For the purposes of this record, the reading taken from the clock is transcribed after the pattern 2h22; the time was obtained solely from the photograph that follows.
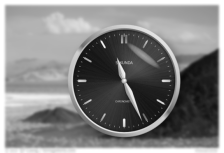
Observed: 11h26
